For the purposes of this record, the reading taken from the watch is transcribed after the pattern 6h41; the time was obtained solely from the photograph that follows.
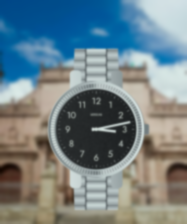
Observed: 3h13
